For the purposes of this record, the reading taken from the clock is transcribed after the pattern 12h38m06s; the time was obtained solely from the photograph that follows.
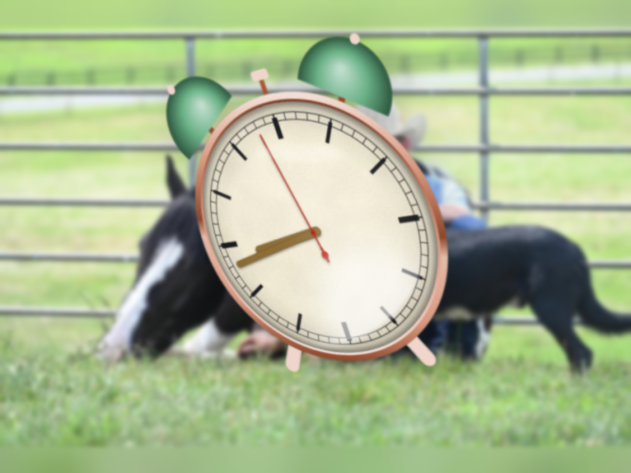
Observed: 8h42m58s
